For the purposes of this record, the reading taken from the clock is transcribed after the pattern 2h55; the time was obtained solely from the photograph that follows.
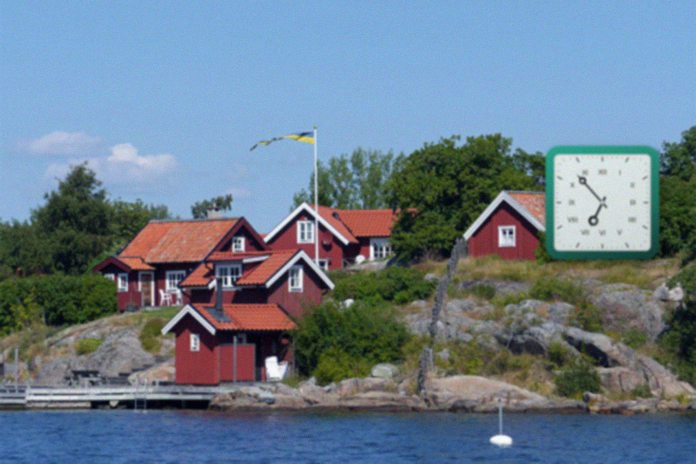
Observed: 6h53
